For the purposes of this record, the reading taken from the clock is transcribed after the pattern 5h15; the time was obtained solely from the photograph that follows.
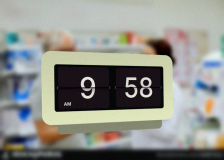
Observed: 9h58
